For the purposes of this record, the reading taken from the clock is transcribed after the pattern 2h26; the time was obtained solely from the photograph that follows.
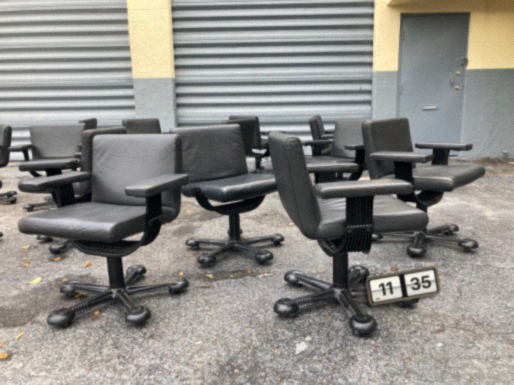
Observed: 11h35
